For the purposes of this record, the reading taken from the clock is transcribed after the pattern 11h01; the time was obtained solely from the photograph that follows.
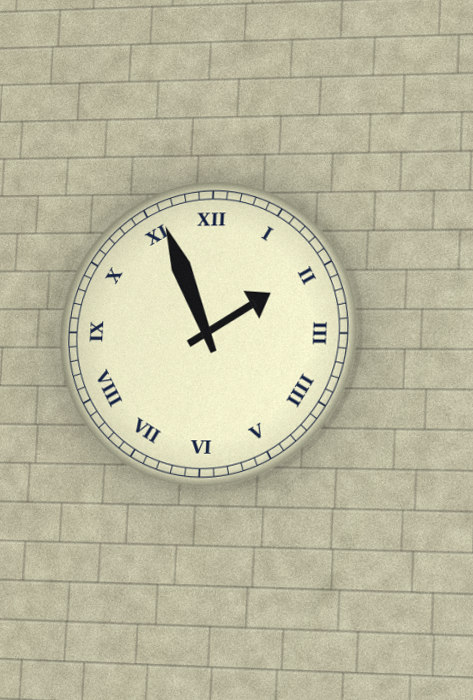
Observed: 1h56
